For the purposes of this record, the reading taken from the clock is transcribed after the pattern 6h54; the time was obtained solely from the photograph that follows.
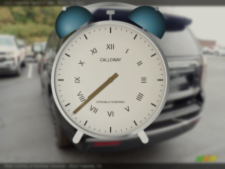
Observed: 7h38
